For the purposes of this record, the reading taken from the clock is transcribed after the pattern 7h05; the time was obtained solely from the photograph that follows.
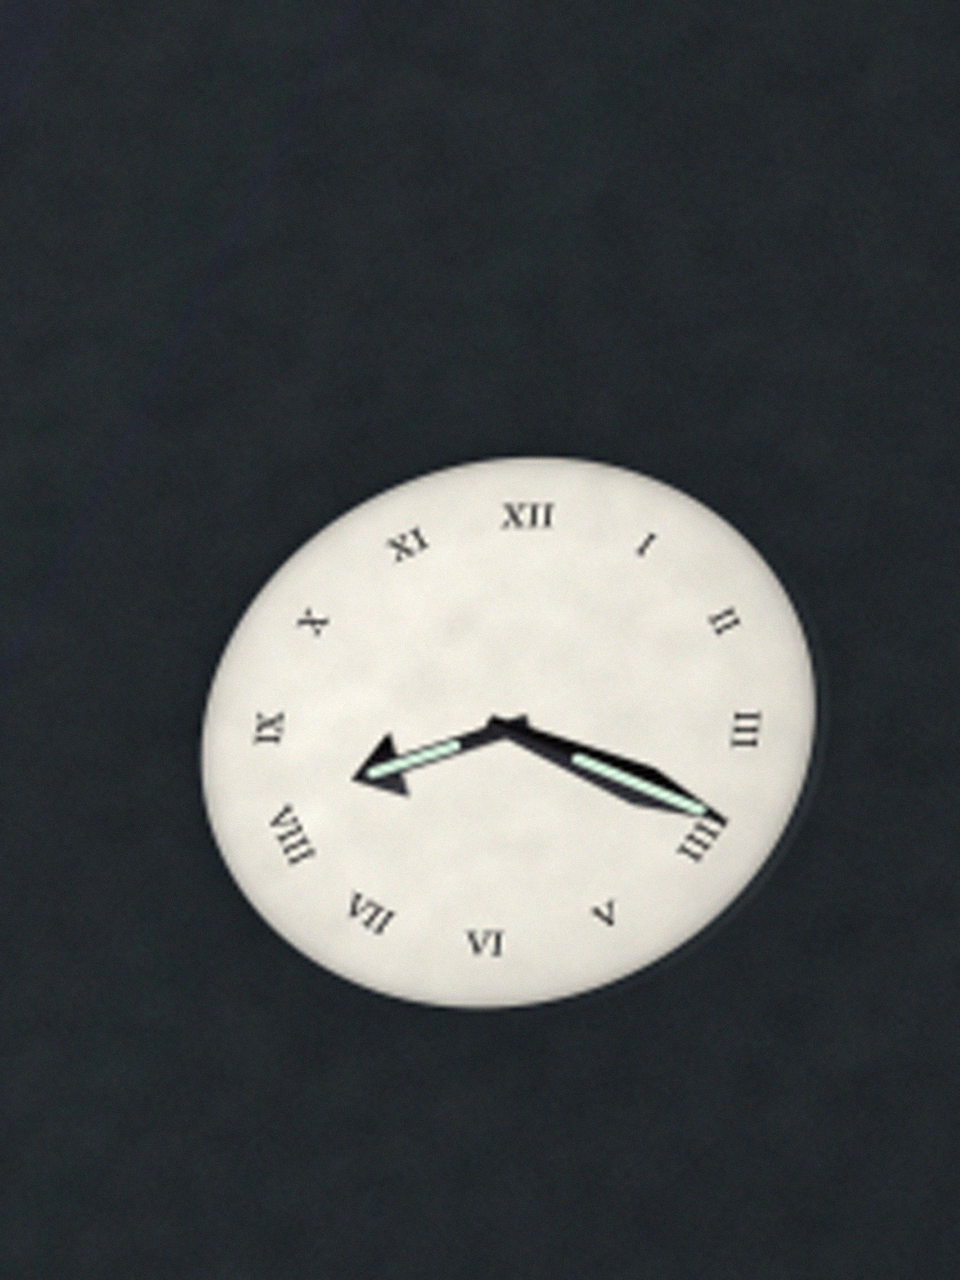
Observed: 8h19
